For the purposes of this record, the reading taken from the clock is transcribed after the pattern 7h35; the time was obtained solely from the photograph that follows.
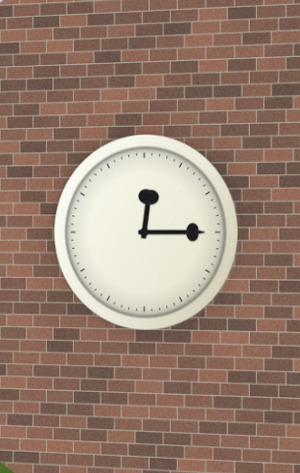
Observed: 12h15
